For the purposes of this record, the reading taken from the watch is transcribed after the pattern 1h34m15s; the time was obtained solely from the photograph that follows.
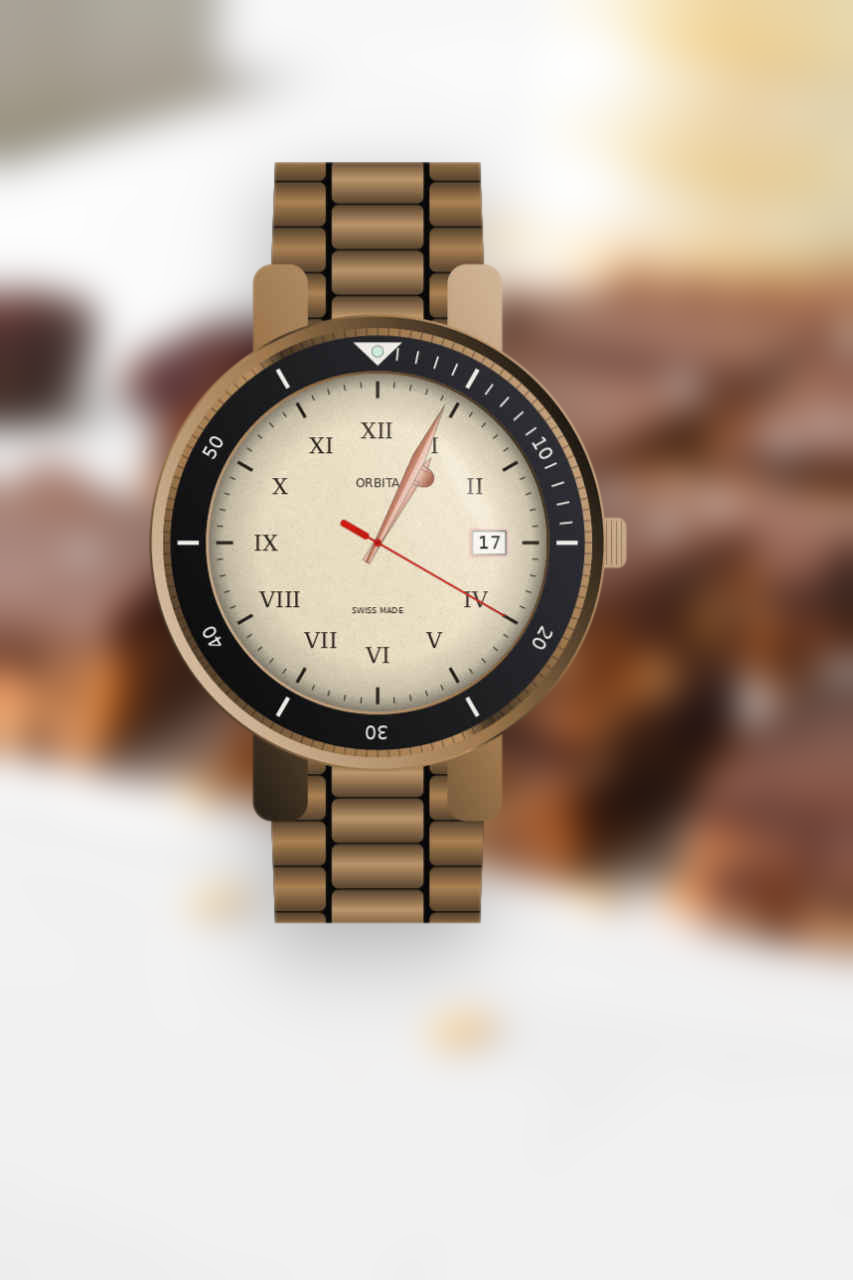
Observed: 1h04m20s
